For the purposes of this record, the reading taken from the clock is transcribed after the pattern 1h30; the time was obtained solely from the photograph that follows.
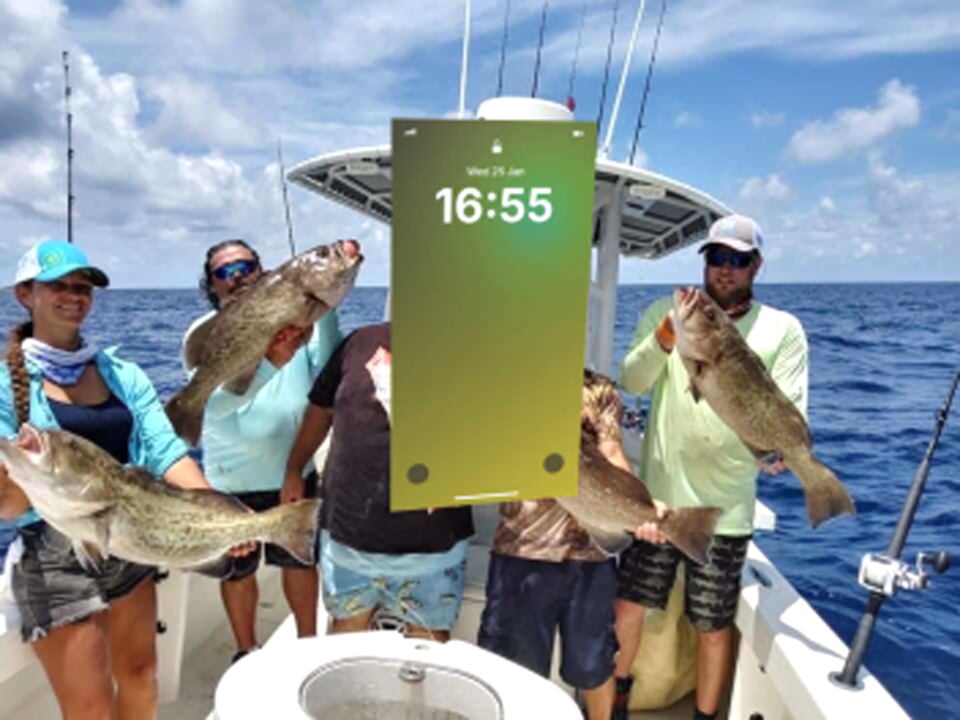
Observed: 16h55
